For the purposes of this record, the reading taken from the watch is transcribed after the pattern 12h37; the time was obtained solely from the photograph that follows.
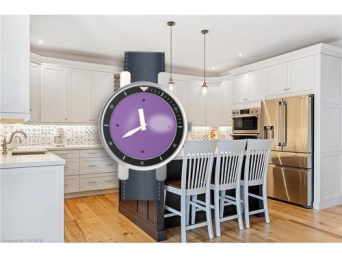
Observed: 11h40
